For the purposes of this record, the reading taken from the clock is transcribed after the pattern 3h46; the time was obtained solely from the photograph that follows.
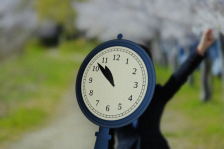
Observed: 10h52
